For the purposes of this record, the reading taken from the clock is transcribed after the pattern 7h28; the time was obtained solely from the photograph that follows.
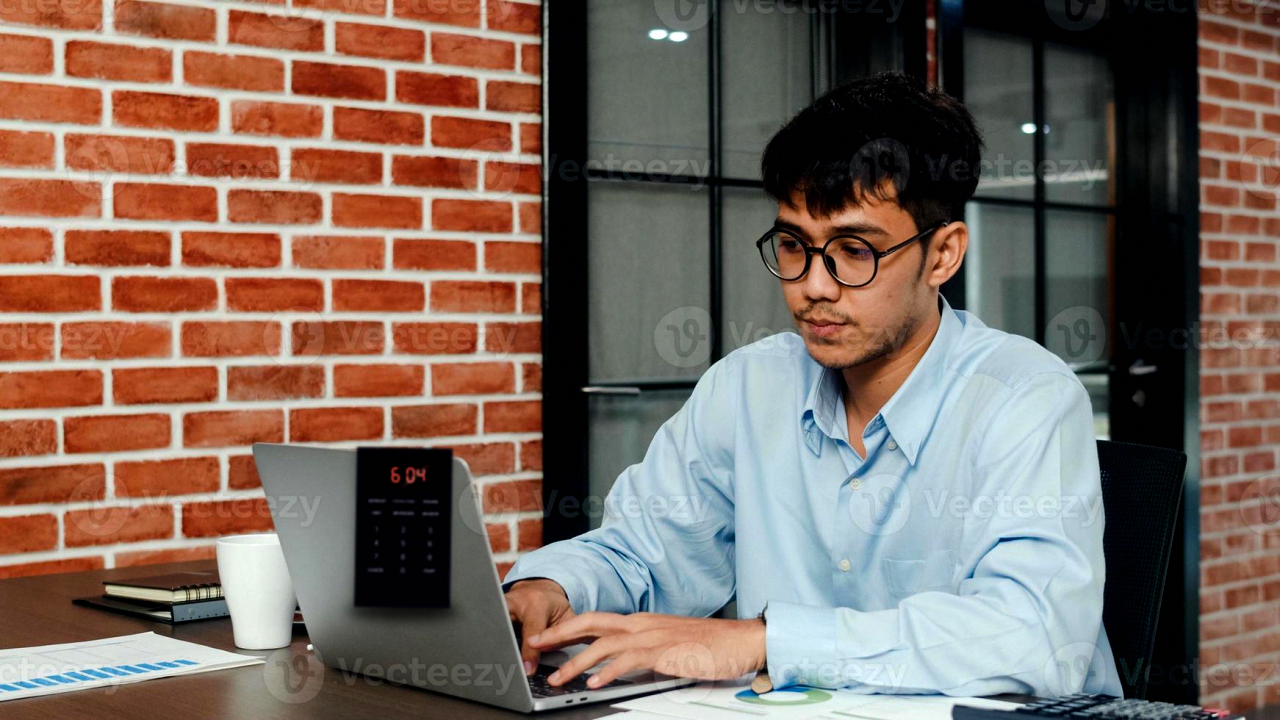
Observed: 6h04
